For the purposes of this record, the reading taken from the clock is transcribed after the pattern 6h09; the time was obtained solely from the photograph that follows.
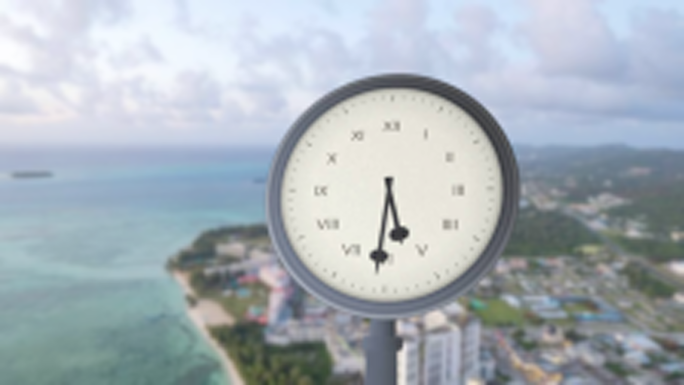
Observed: 5h31
